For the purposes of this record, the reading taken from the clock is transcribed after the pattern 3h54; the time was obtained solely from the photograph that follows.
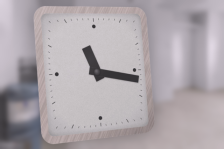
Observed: 11h17
